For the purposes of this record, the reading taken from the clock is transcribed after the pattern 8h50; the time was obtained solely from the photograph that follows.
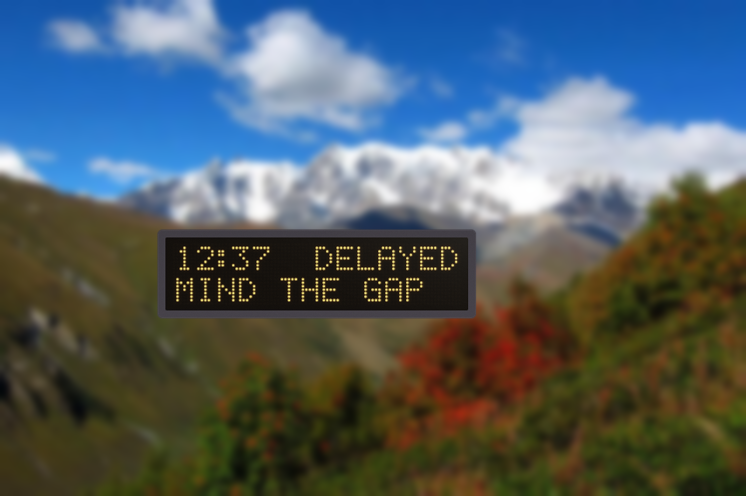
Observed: 12h37
